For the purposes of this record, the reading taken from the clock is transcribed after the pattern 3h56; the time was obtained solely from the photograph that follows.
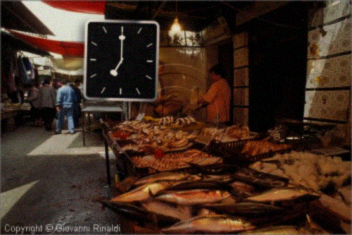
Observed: 7h00
